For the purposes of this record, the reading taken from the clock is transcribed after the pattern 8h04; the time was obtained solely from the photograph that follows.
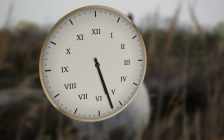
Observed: 5h27
